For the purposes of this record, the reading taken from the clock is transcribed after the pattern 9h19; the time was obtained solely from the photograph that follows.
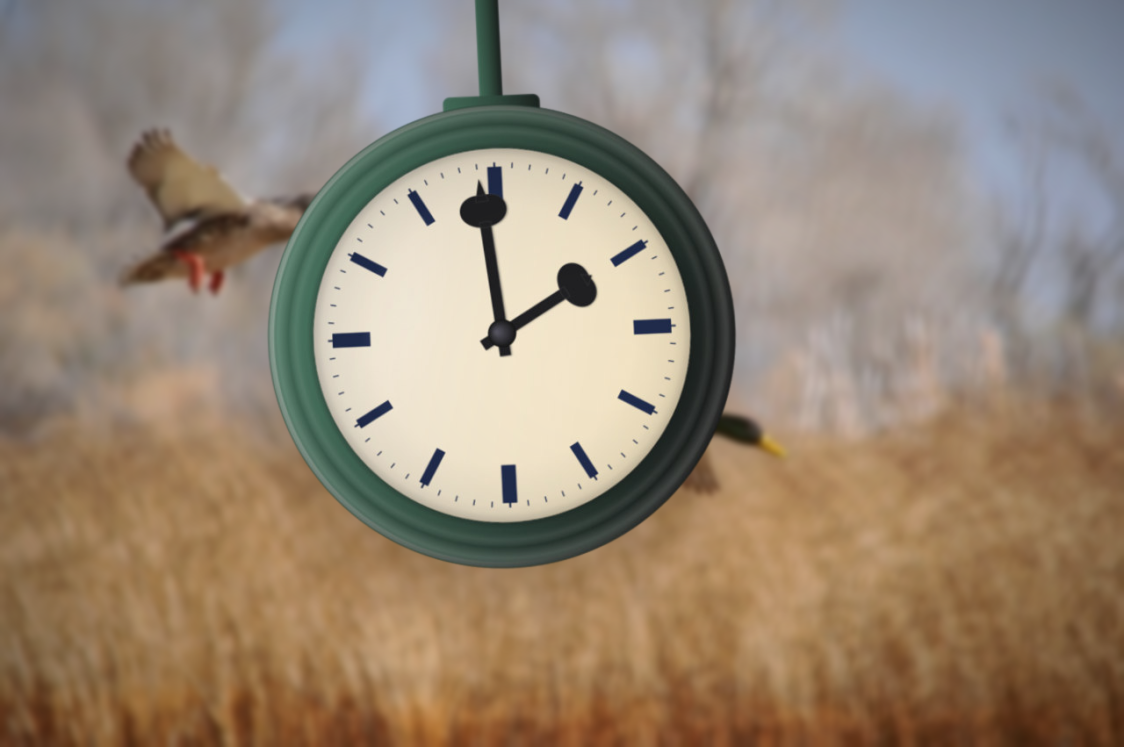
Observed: 1h59
